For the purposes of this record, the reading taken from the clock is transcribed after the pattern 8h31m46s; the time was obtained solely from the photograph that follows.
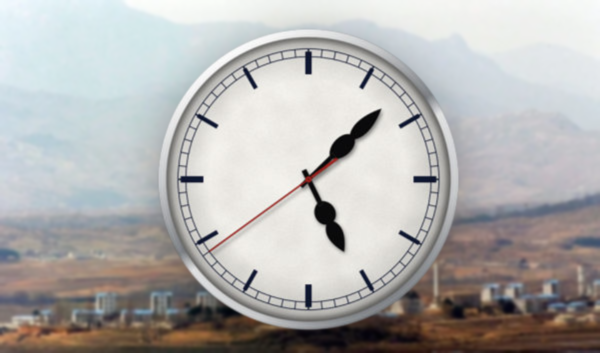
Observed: 5h07m39s
